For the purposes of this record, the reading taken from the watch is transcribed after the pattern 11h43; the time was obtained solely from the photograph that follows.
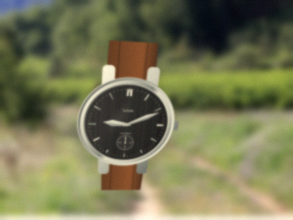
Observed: 9h11
